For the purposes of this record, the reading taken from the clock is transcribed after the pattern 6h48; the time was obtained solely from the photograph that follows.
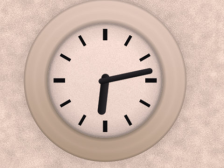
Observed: 6h13
